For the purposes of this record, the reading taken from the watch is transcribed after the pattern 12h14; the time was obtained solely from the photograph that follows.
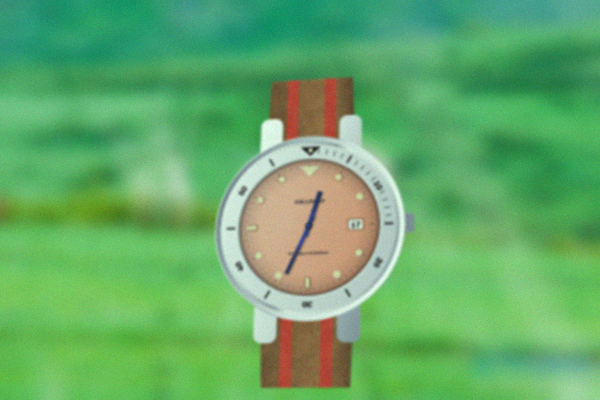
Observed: 12h34
